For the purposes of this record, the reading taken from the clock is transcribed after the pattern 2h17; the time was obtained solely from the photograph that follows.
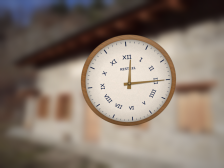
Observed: 12h15
